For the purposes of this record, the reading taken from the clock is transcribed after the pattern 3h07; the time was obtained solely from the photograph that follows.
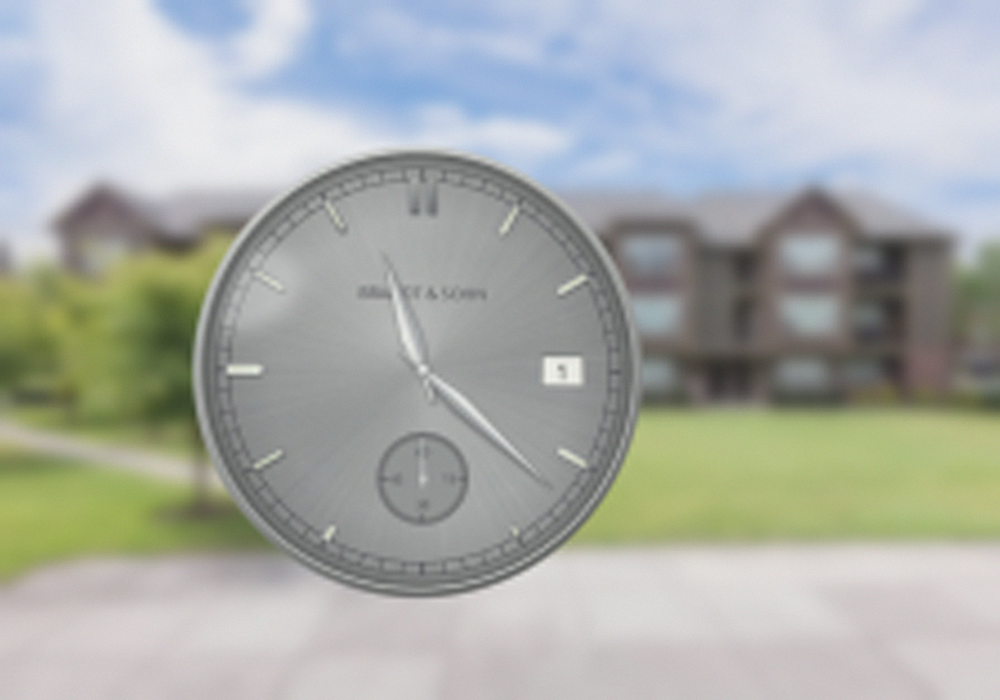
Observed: 11h22
